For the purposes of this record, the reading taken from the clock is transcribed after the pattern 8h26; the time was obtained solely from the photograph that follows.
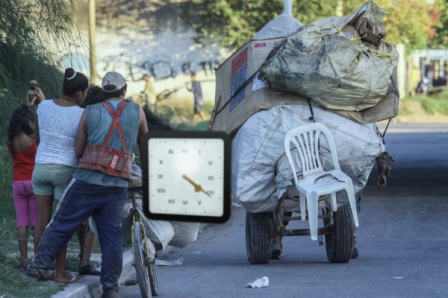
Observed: 4h21
